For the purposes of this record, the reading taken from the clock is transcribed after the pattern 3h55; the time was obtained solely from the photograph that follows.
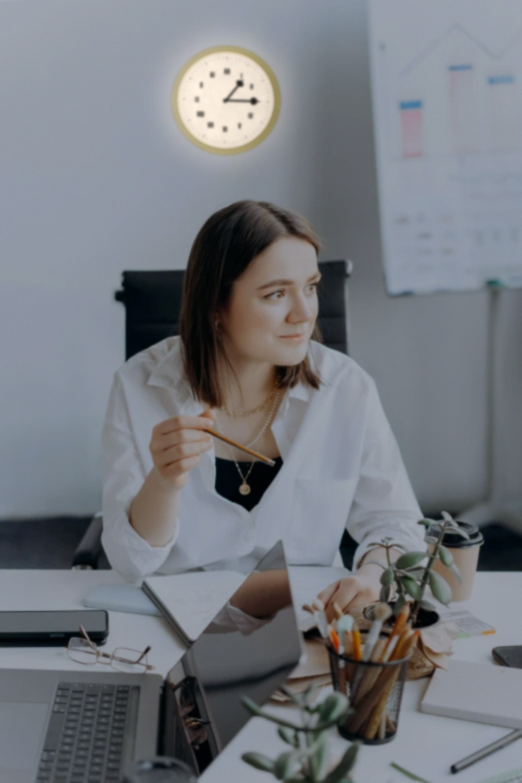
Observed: 1h15
